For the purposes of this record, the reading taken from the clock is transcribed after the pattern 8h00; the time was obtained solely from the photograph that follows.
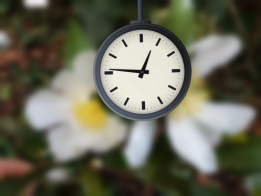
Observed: 12h46
